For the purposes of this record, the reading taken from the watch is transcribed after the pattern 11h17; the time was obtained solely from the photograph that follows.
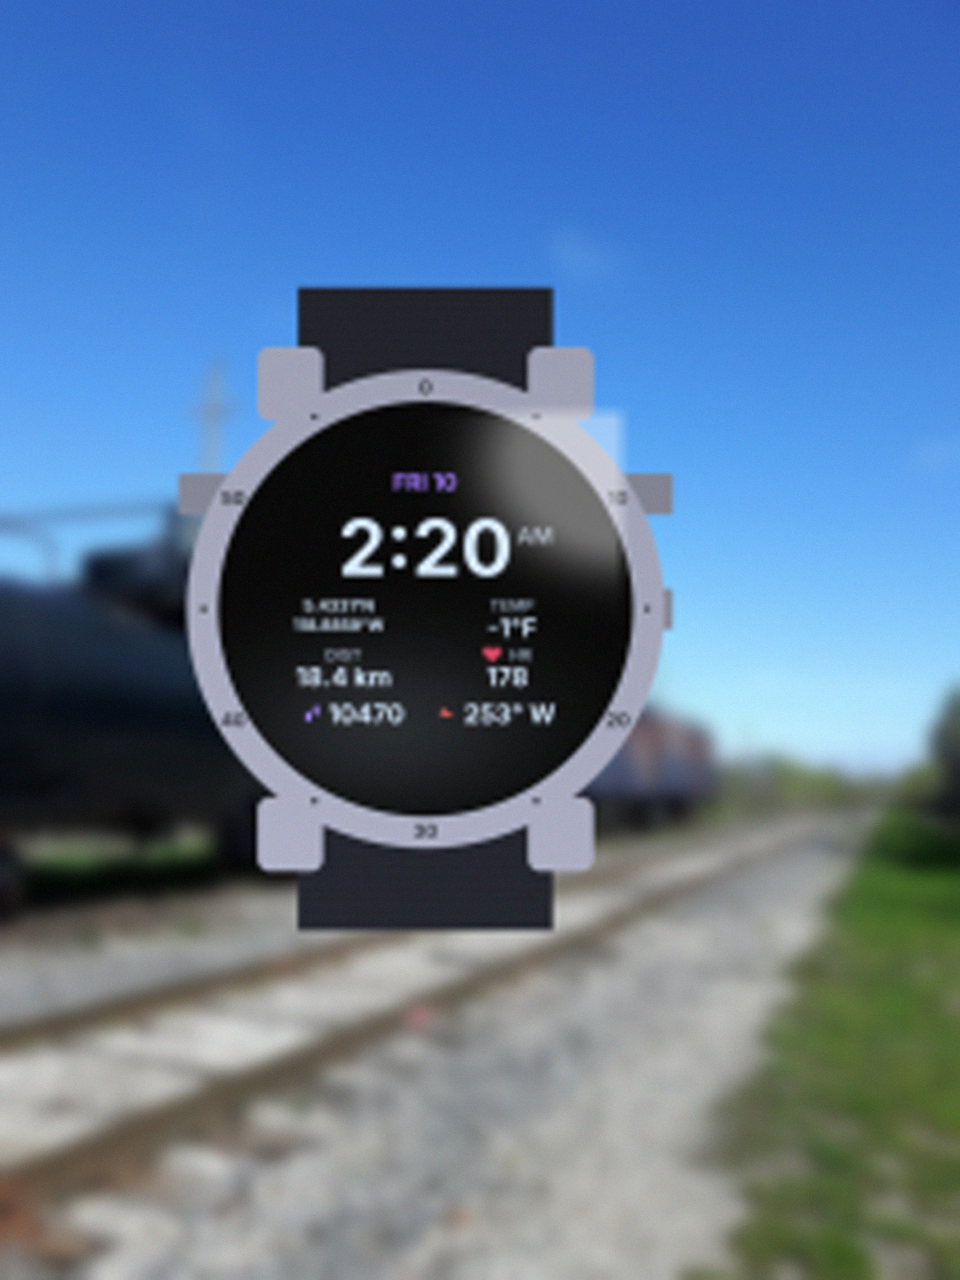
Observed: 2h20
